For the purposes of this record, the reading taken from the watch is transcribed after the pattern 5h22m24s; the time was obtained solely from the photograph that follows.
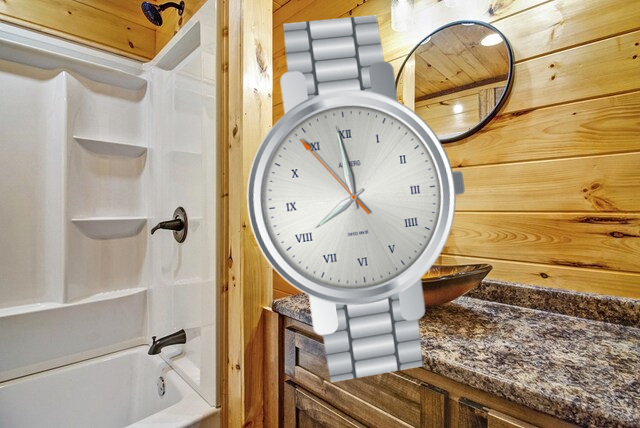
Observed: 7h58m54s
